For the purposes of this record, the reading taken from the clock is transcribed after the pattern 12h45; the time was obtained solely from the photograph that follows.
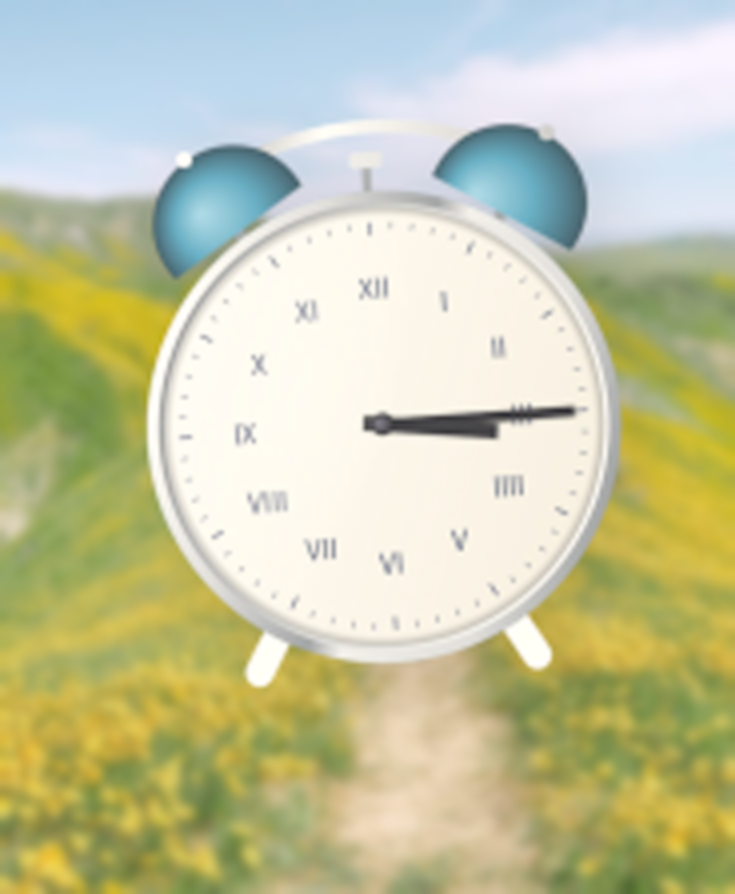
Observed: 3h15
